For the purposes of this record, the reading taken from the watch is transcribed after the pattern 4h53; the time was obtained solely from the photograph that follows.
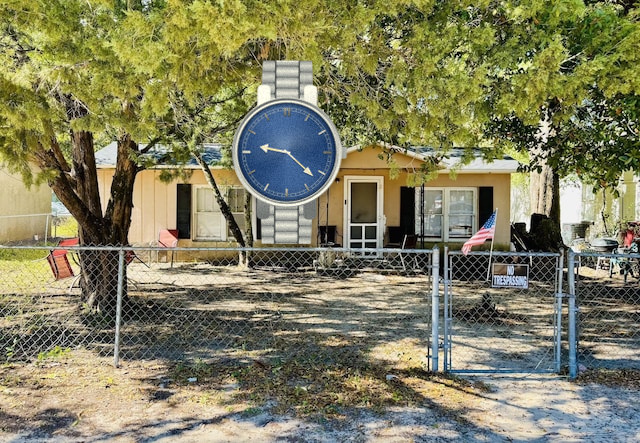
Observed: 9h22
